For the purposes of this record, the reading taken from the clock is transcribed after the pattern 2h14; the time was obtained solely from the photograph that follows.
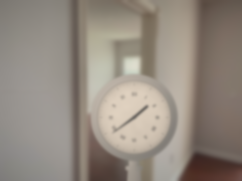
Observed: 1h39
